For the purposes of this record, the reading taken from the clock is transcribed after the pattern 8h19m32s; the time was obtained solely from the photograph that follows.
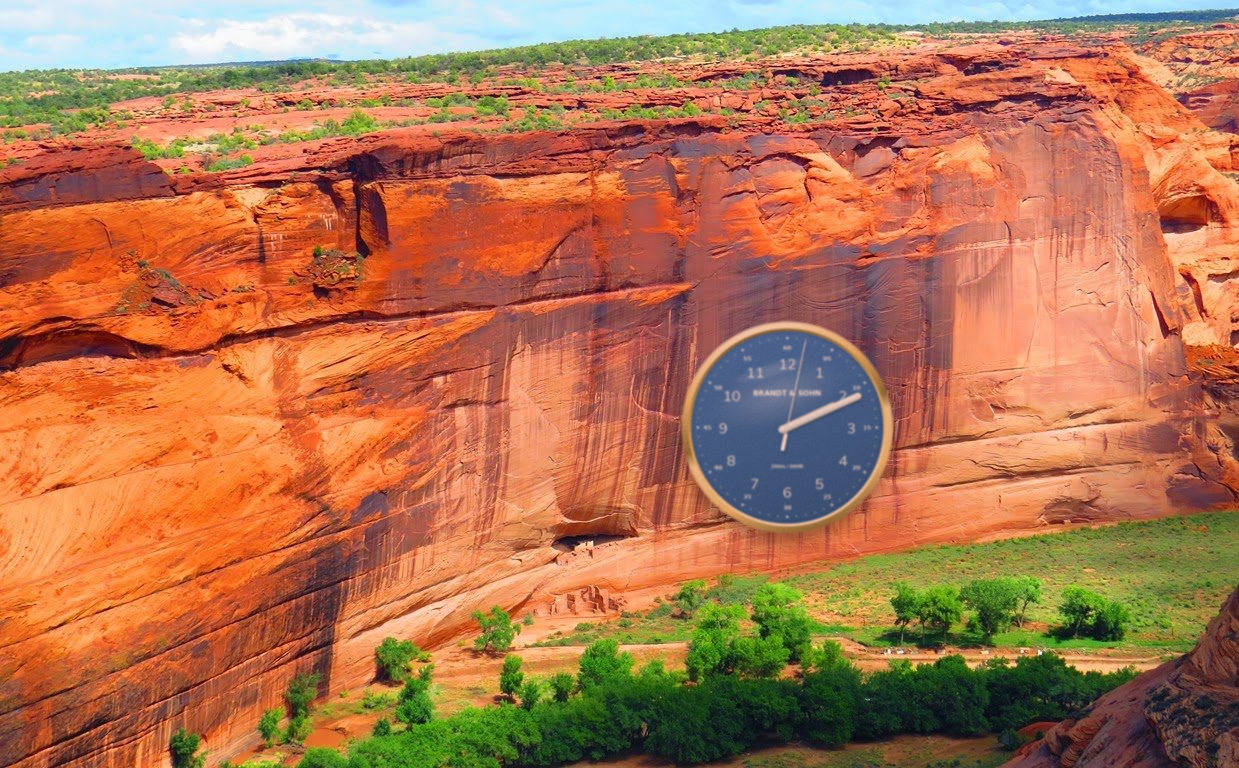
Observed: 2h11m02s
